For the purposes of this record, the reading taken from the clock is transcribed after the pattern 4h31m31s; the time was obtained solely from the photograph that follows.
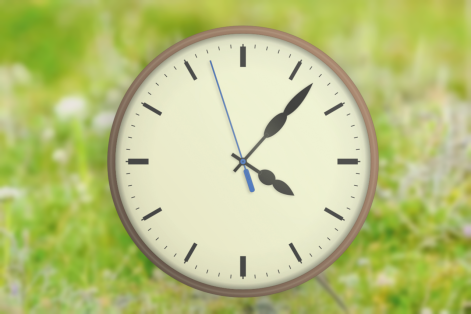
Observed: 4h06m57s
